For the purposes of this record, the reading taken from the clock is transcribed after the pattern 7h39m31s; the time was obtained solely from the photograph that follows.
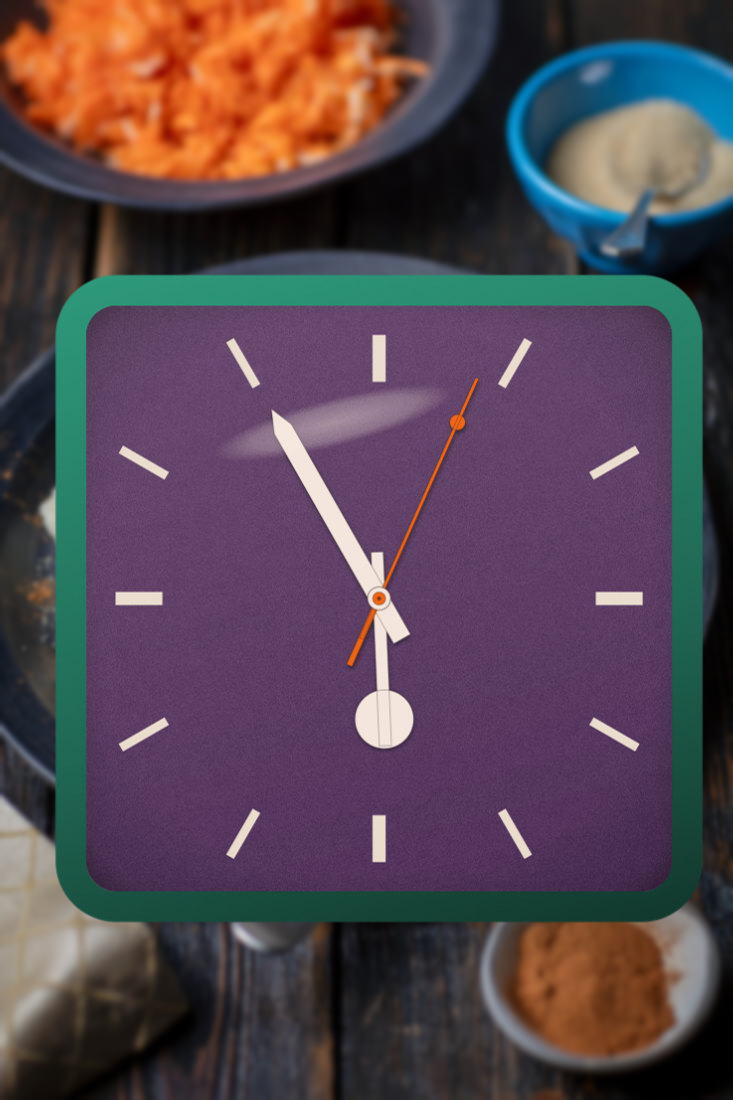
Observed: 5h55m04s
